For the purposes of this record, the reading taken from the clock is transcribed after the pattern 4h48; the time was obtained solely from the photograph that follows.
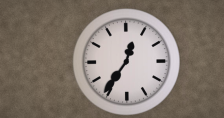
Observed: 12h36
